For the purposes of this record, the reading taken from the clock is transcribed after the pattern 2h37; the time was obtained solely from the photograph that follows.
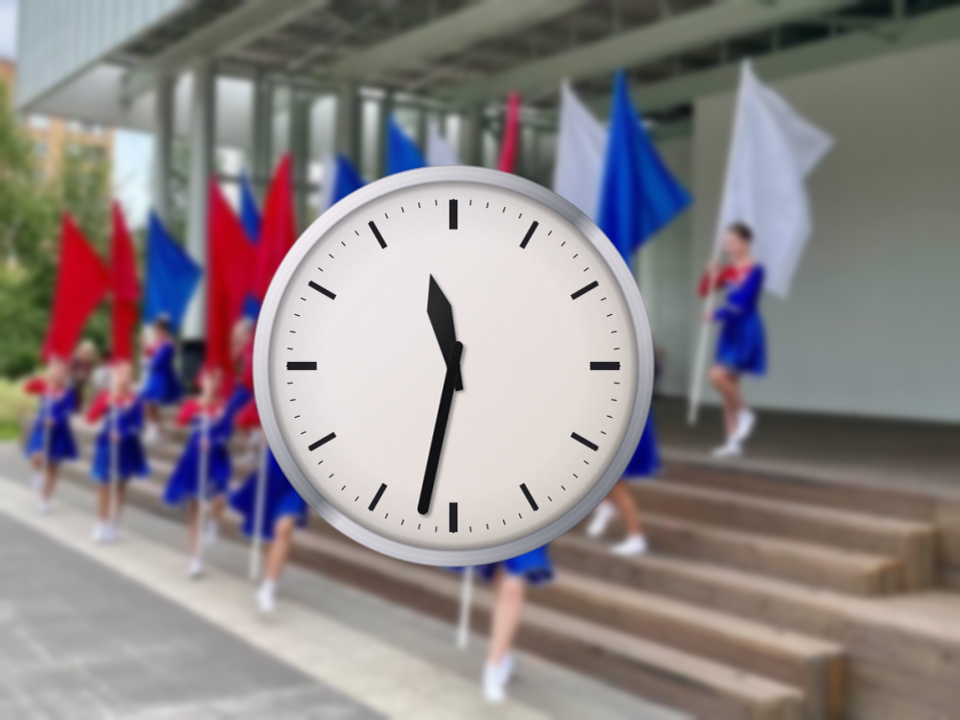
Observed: 11h32
